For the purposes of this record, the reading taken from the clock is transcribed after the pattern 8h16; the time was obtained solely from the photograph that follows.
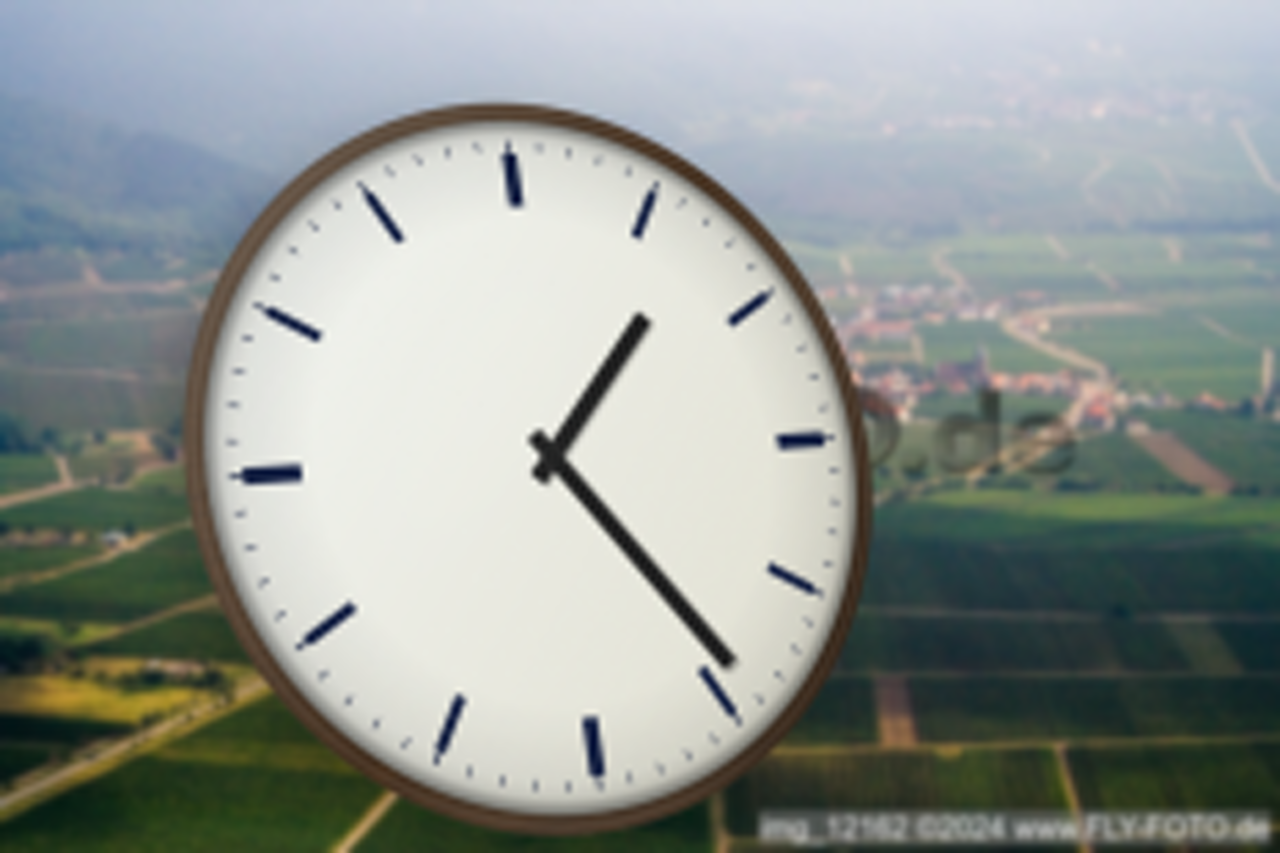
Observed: 1h24
